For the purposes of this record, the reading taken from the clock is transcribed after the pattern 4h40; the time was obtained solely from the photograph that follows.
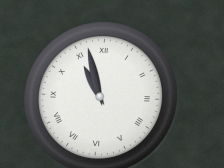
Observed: 10h57
